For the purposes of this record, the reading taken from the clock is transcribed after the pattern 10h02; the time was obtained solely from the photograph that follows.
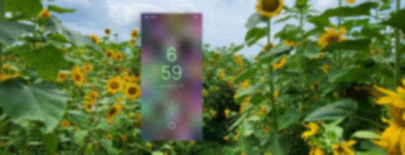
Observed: 6h59
